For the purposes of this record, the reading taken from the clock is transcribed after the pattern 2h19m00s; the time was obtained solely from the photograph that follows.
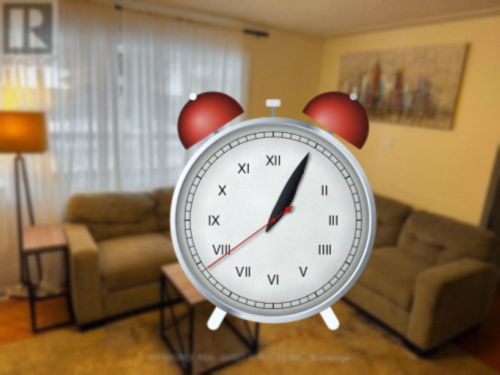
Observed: 1h04m39s
